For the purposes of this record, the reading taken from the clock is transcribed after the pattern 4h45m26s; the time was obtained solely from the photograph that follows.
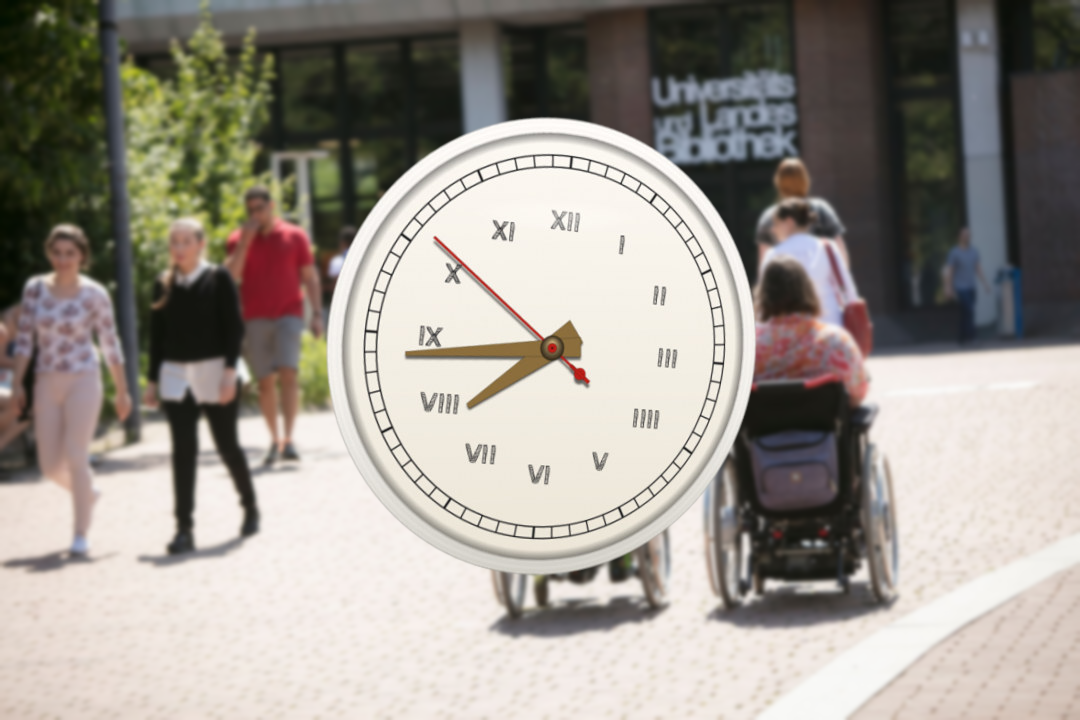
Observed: 7h43m51s
